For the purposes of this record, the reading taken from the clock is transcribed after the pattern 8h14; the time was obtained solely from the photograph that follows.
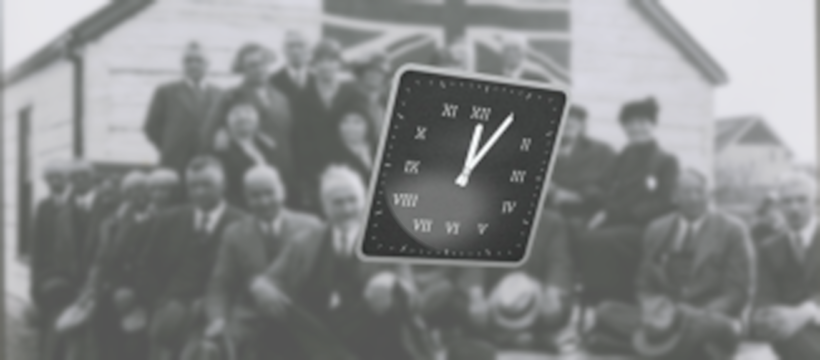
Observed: 12h05
